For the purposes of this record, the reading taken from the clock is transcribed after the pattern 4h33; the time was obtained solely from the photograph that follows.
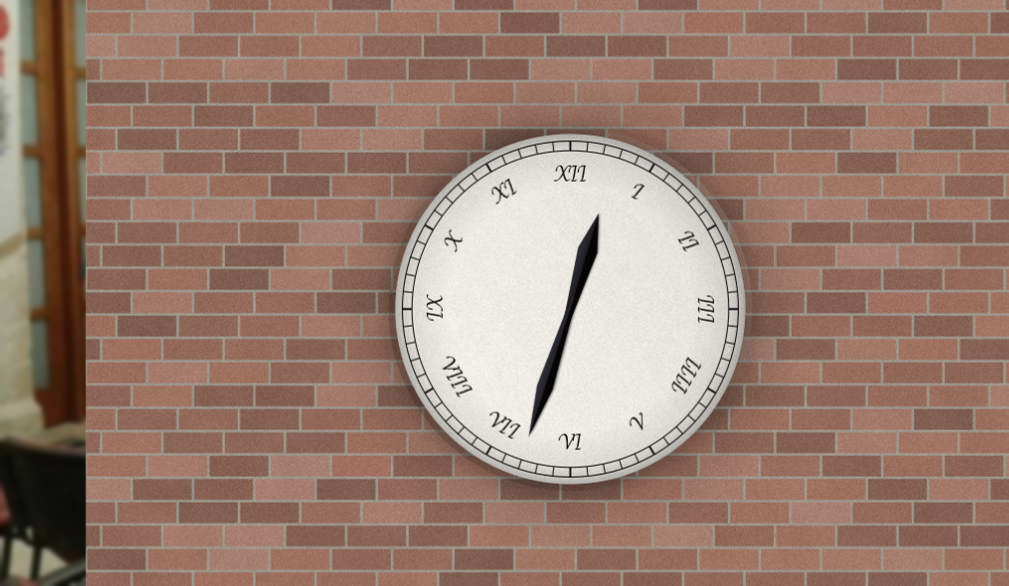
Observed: 12h33
